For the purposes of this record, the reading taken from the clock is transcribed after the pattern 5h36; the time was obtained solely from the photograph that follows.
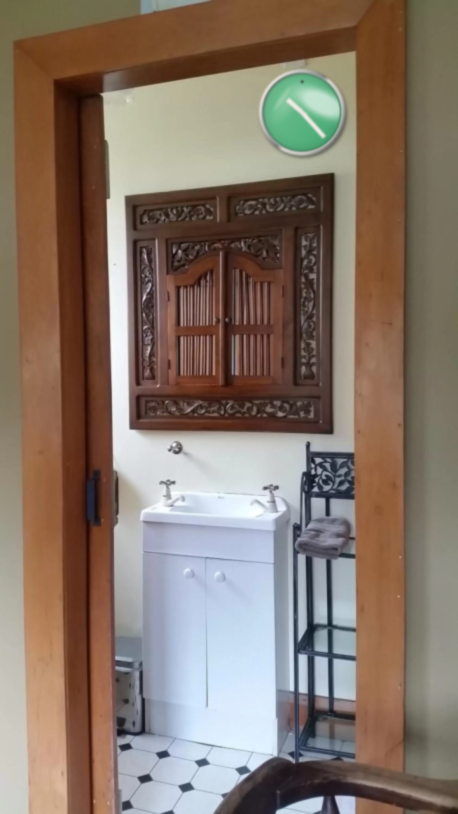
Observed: 10h23
